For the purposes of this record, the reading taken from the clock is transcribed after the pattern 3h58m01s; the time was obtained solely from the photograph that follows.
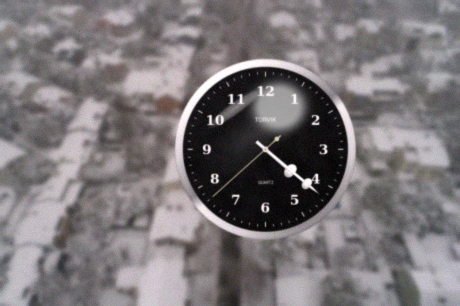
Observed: 4h21m38s
